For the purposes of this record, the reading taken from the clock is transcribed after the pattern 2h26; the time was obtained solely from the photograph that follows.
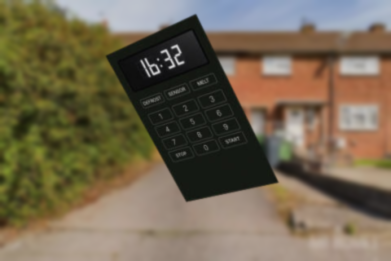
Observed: 16h32
